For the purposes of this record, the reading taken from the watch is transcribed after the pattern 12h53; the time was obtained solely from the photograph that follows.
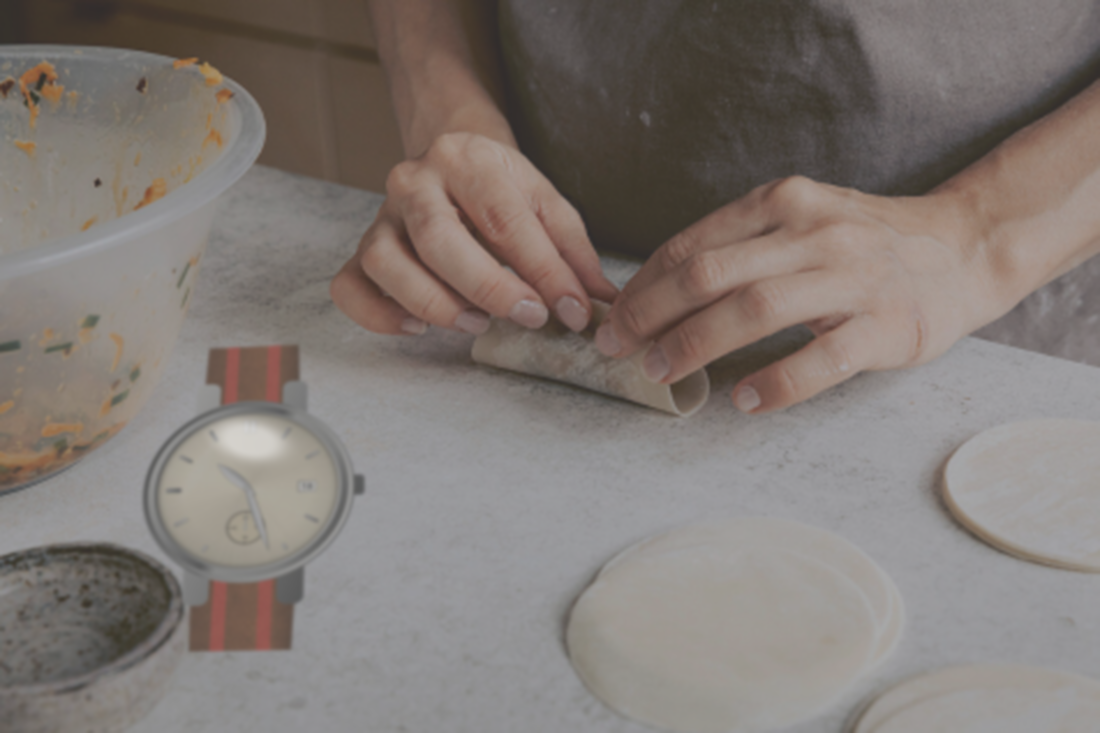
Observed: 10h27
